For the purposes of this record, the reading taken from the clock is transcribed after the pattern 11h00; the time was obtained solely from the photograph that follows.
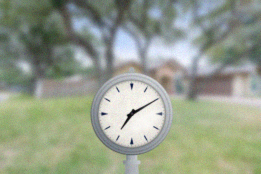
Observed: 7h10
